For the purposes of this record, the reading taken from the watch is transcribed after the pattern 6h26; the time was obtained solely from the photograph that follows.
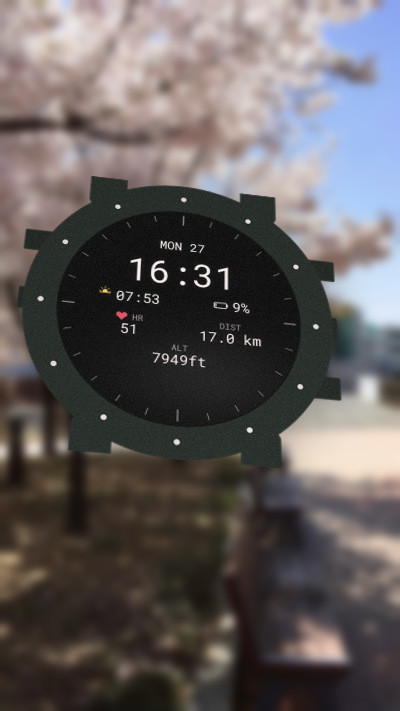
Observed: 16h31
